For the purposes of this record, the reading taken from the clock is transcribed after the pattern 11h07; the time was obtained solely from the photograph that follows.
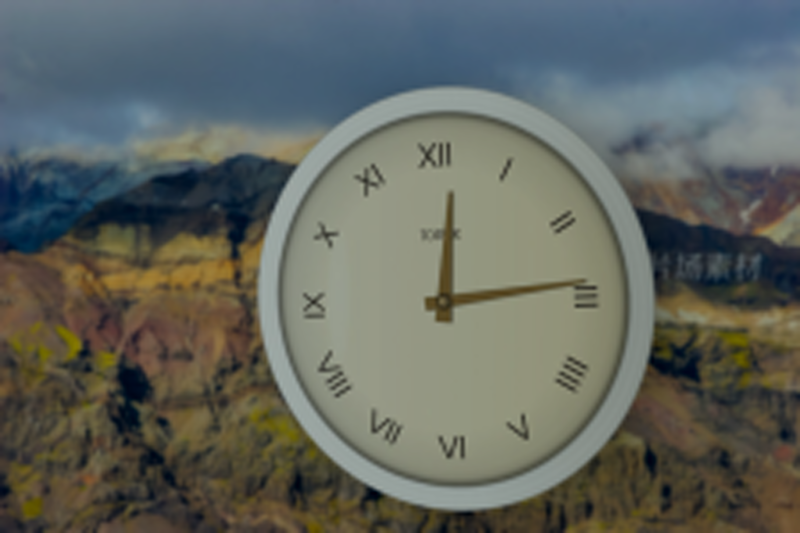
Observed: 12h14
